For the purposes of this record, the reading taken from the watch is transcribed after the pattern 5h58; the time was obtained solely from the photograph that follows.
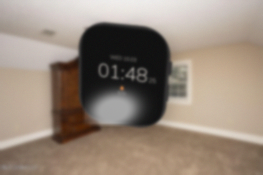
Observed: 1h48
